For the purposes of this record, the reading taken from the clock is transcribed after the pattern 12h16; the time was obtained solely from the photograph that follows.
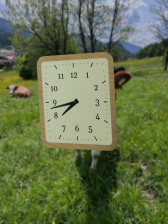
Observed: 7h43
